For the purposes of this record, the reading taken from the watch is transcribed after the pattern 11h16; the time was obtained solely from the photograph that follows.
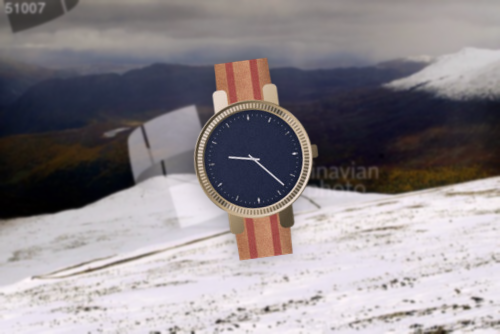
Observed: 9h23
